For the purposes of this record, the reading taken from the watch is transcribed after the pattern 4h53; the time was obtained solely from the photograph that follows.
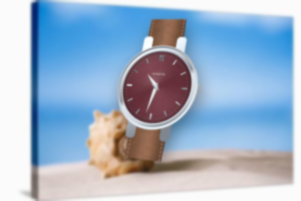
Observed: 10h32
